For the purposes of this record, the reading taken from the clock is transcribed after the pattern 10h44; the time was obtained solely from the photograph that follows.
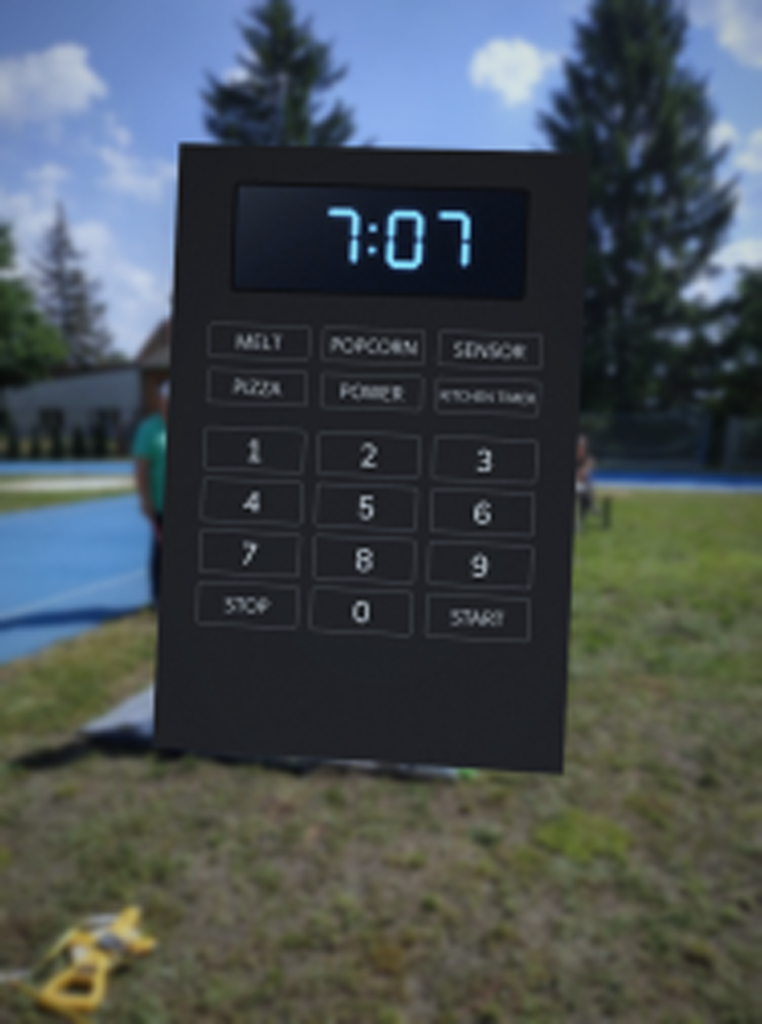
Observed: 7h07
